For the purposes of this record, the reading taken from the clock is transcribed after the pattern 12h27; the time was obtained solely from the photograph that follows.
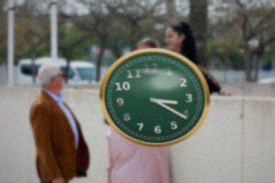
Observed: 3h21
